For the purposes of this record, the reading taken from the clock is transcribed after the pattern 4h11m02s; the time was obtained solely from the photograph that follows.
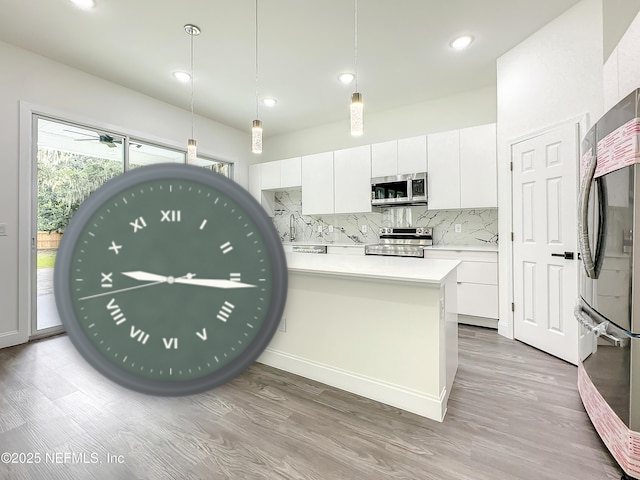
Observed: 9h15m43s
